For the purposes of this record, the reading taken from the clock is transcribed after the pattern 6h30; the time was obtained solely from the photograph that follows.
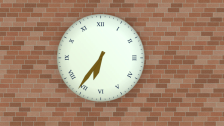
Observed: 6h36
